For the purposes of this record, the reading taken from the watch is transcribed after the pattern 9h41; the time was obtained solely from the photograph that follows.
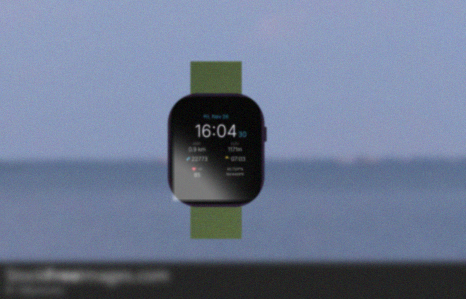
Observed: 16h04
